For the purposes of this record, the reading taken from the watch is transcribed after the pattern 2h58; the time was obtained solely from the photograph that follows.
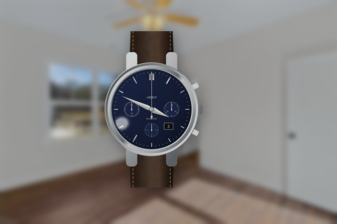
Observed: 3h49
